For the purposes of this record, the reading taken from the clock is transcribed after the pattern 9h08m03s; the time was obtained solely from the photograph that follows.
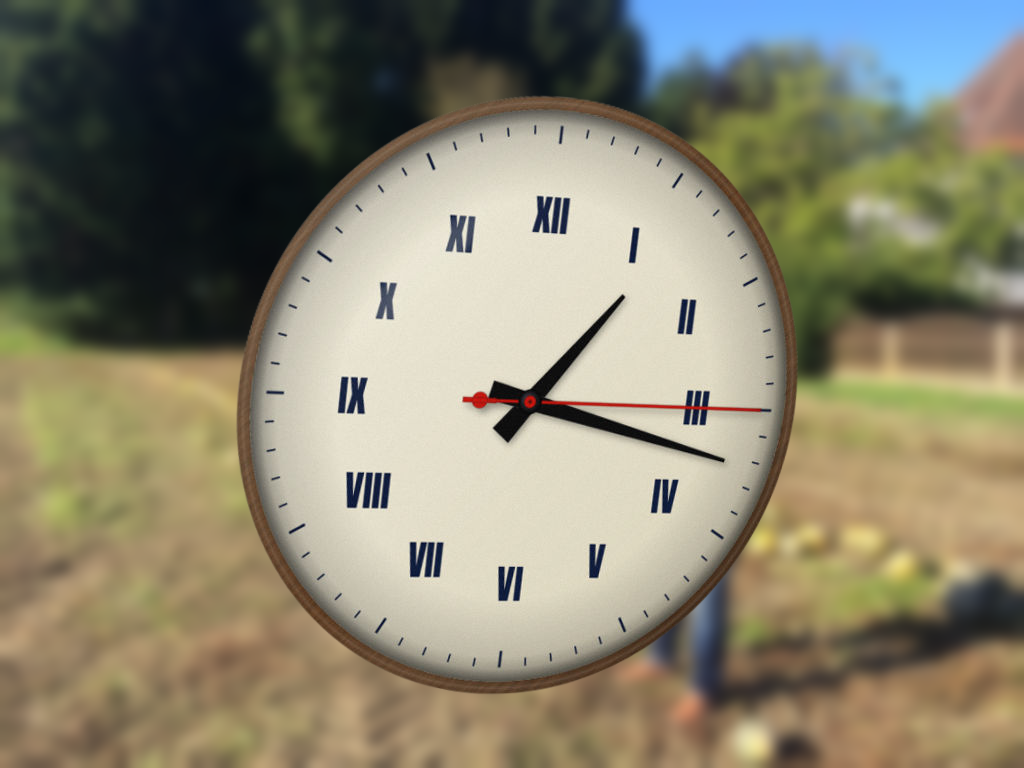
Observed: 1h17m15s
